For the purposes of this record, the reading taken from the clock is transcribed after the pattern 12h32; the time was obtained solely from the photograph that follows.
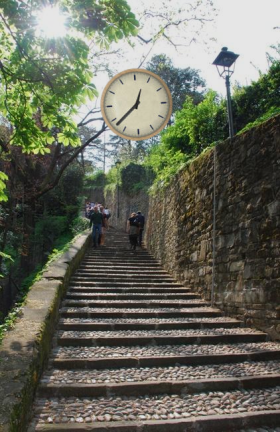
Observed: 12h38
